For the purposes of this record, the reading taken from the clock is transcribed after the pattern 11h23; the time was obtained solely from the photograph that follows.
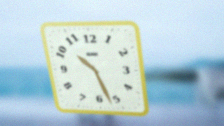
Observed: 10h27
